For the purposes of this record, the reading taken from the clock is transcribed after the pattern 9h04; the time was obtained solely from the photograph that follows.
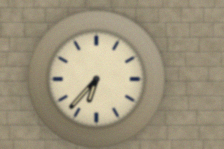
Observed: 6h37
